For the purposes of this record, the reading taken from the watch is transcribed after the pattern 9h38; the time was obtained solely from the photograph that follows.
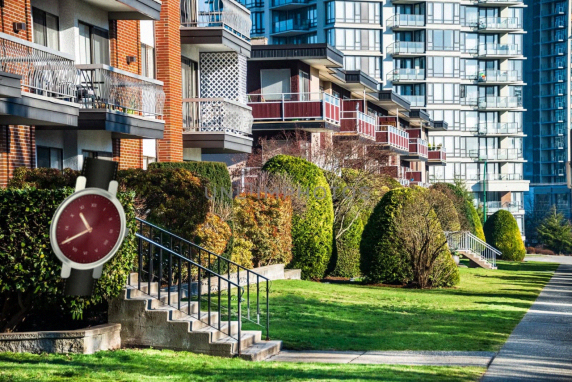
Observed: 10h40
